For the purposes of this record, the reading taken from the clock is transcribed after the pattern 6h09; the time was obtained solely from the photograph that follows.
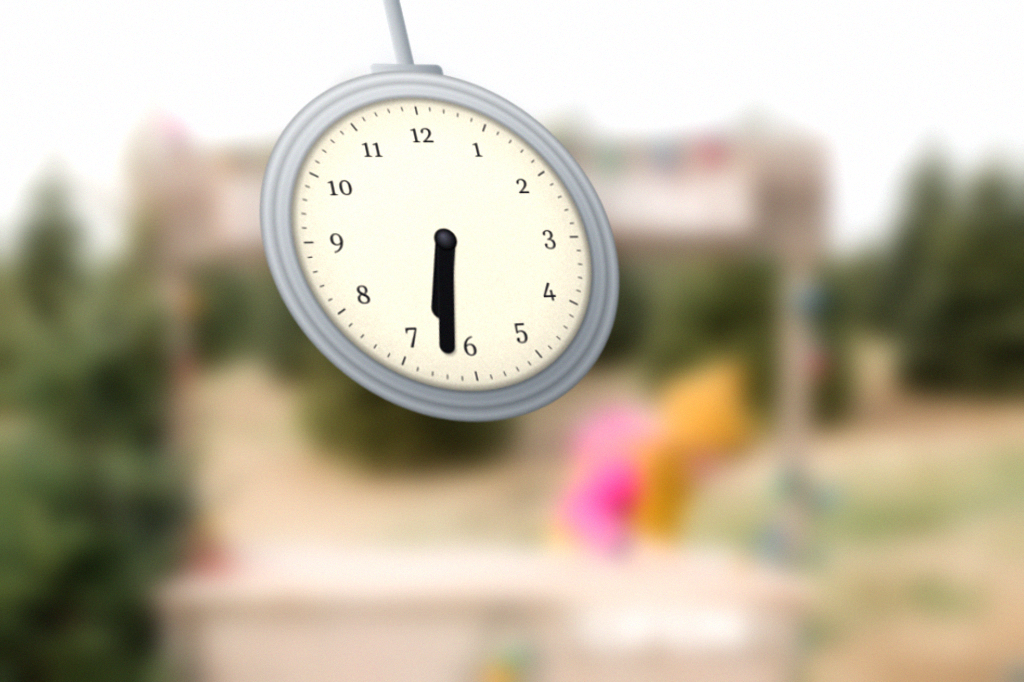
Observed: 6h32
